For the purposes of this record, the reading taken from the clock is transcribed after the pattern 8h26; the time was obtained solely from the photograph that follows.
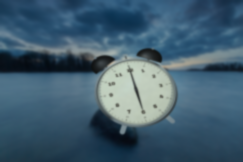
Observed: 6h00
